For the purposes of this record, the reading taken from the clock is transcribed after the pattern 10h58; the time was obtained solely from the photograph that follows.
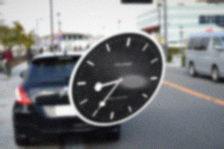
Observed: 8h35
